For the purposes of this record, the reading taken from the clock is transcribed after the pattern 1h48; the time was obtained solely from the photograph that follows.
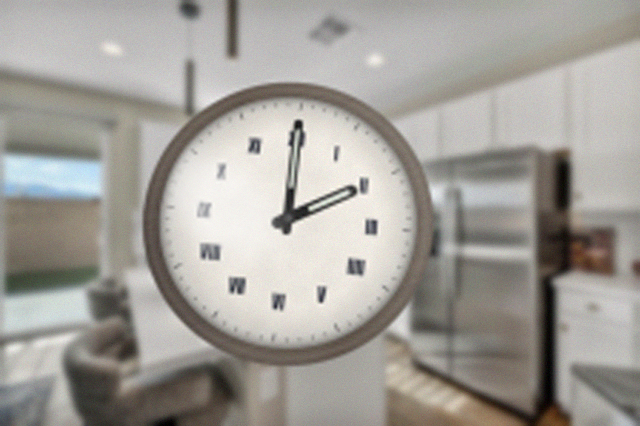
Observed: 2h00
